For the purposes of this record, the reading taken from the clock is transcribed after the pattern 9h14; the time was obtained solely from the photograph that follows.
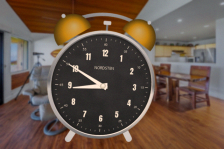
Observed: 8h50
